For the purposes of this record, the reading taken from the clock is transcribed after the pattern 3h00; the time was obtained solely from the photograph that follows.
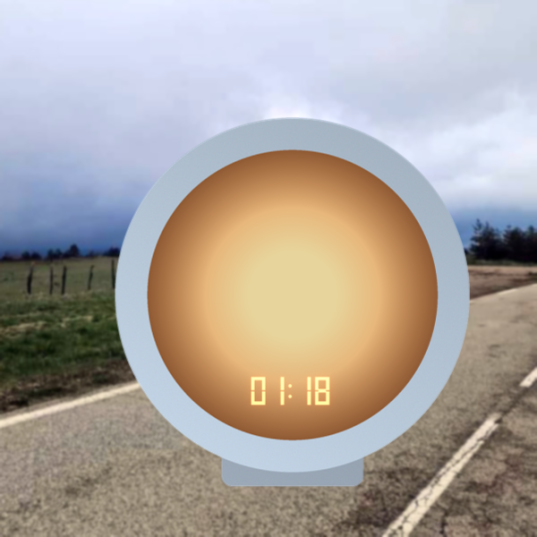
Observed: 1h18
